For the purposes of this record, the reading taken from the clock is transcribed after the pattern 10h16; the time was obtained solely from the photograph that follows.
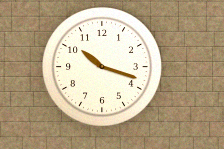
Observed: 10h18
